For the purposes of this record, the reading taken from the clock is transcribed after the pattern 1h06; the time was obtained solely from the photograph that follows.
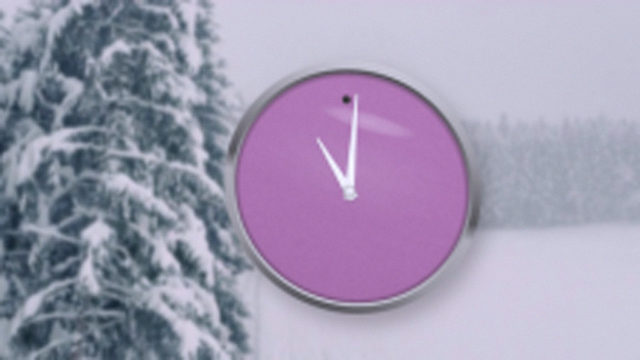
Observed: 11h01
